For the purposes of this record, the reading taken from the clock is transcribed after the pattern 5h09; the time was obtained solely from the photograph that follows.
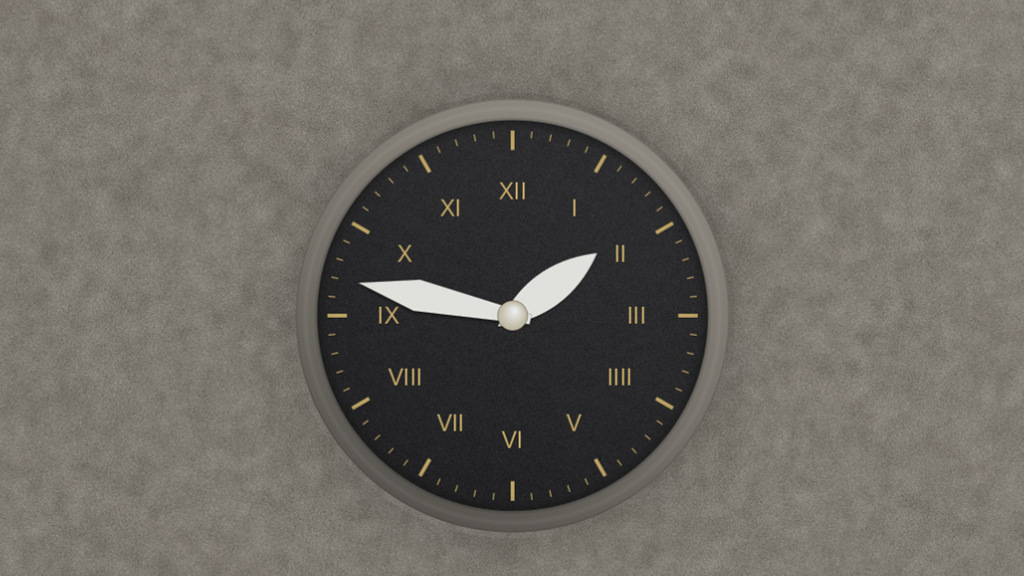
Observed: 1h47
